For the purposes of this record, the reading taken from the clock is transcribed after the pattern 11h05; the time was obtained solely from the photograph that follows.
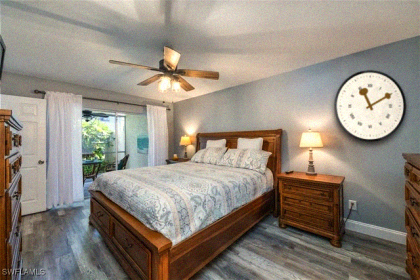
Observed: 11h10
